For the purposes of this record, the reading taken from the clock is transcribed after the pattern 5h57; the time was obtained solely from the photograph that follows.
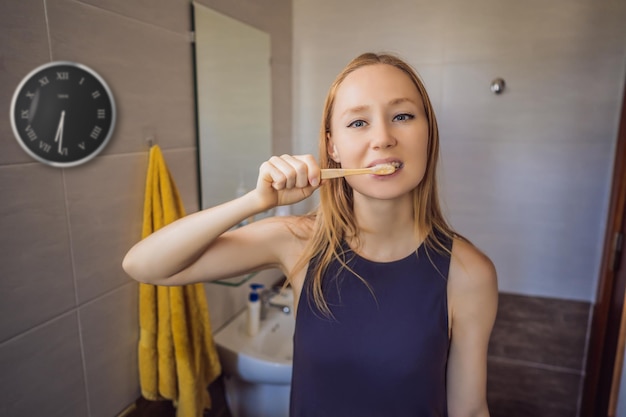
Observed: 6h31
